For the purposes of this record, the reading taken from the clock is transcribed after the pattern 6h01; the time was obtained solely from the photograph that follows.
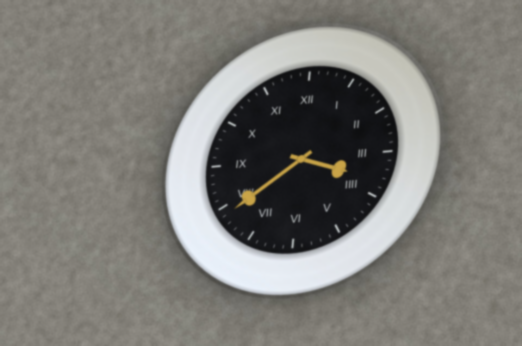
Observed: 3h39
